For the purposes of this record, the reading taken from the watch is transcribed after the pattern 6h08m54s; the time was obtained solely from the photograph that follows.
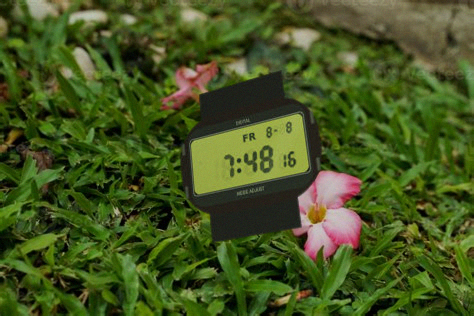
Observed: 7h48m16s
